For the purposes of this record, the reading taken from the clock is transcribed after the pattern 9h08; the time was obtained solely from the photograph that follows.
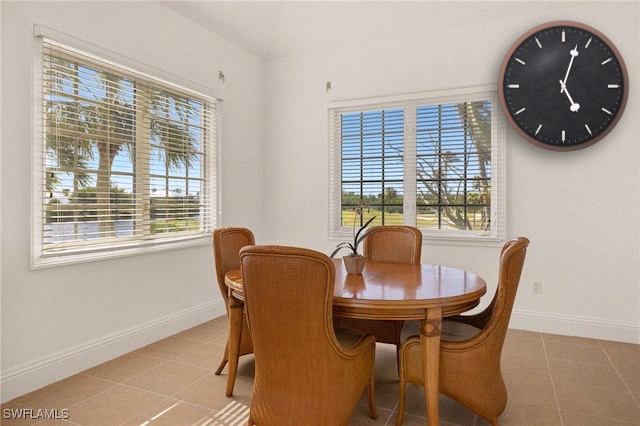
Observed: 5h03
